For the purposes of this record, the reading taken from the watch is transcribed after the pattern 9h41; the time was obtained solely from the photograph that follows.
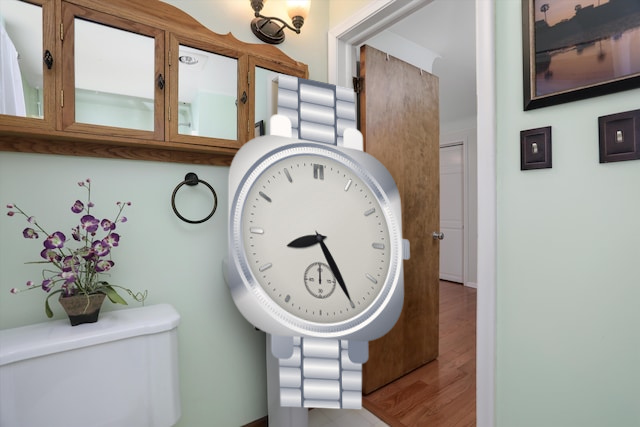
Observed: 8h25
